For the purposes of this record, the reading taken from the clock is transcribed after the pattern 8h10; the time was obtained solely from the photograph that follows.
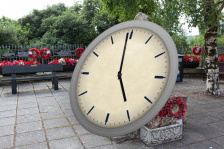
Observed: 4h59
